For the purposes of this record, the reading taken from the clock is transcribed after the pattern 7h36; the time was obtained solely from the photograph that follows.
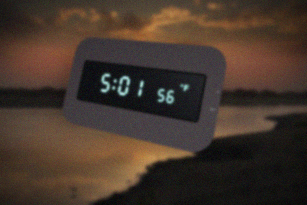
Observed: 5h01
